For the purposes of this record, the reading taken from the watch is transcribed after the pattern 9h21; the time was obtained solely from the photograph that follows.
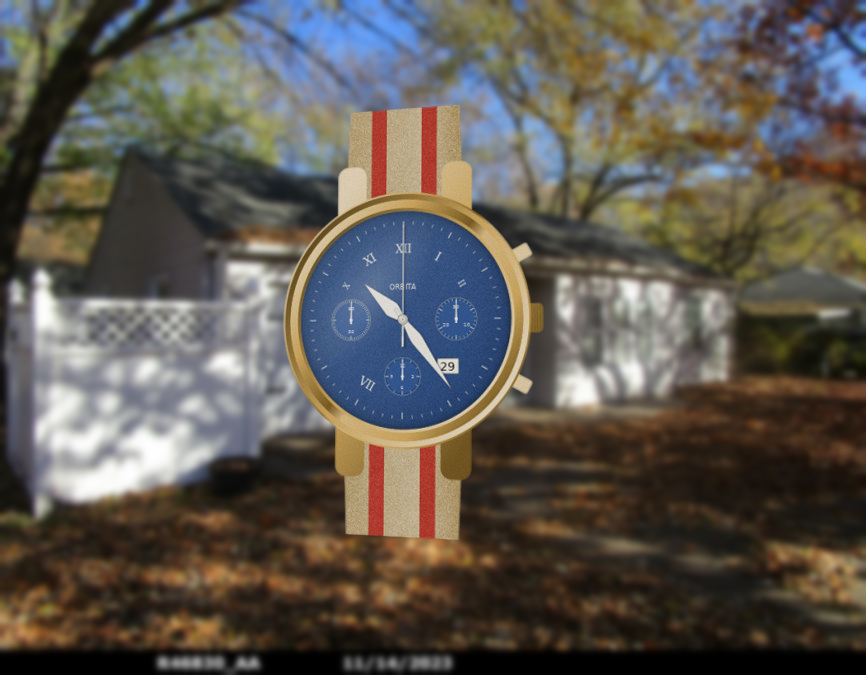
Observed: 10h24
